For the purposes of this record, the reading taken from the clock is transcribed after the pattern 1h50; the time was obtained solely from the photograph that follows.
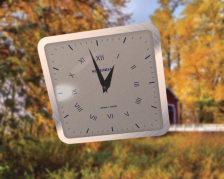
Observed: 12h58
